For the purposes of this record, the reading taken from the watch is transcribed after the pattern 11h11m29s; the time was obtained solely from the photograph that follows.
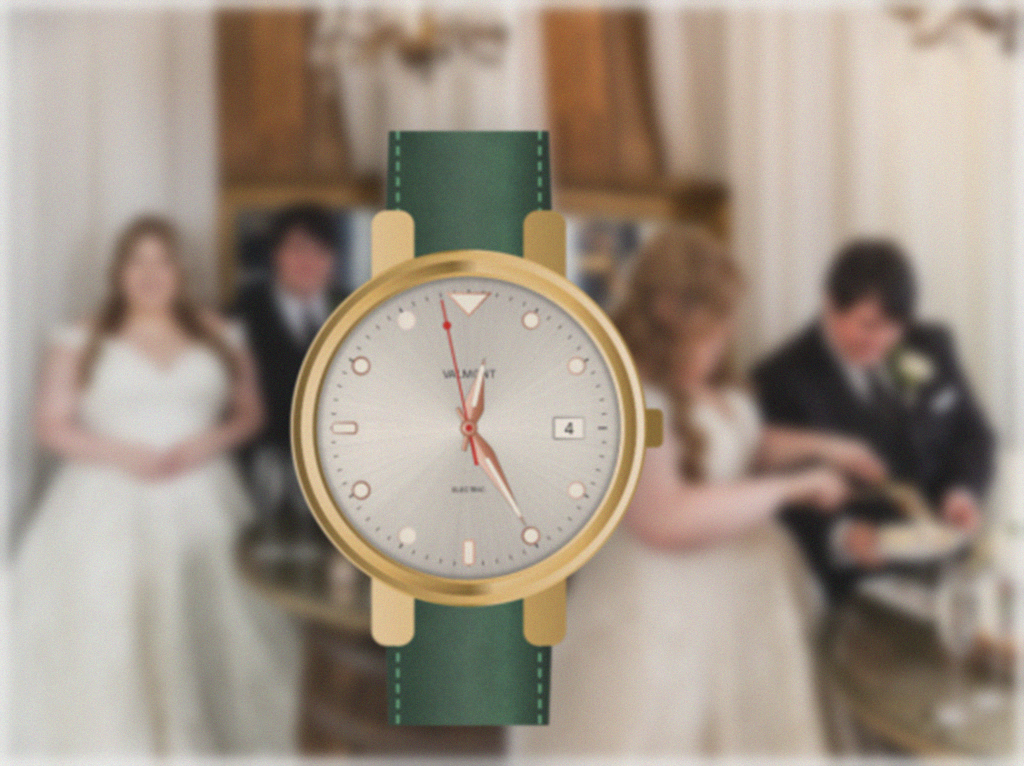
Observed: 12h24m58s
